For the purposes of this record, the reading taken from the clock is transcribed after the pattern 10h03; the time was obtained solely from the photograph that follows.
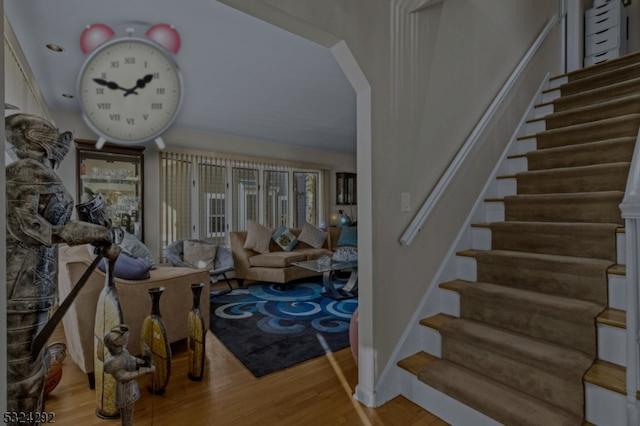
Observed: 1h48
